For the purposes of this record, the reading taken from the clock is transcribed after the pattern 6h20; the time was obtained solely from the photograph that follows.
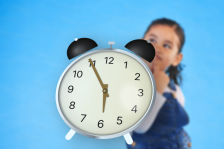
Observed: 5h55
